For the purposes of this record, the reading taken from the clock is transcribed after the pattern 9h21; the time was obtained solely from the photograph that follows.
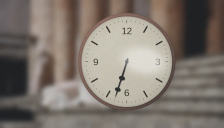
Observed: 6h33
